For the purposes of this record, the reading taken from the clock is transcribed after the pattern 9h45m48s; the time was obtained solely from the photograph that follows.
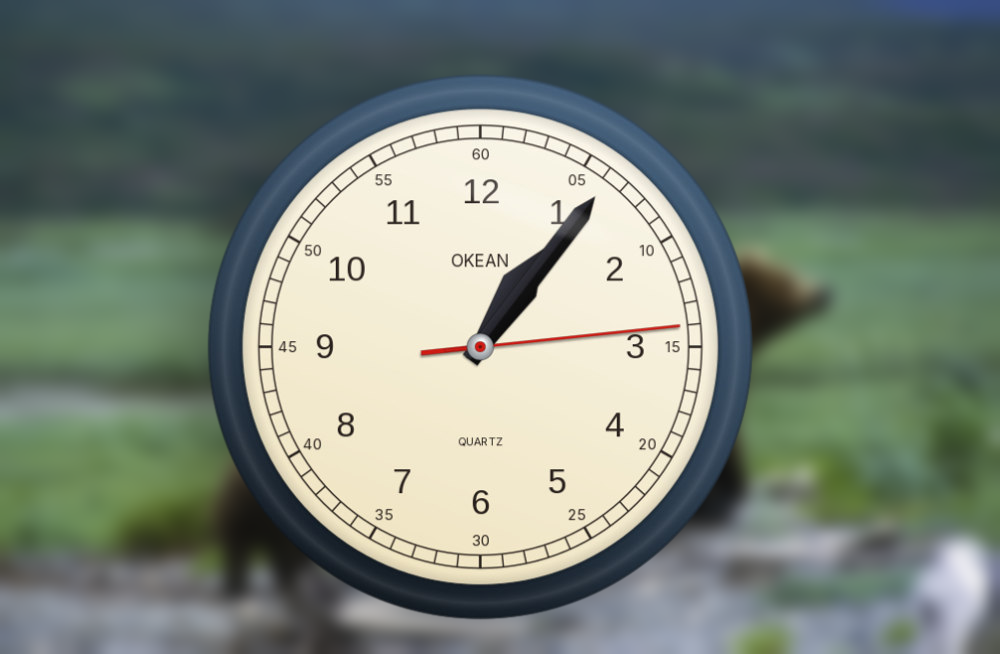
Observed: 1h06m14s
